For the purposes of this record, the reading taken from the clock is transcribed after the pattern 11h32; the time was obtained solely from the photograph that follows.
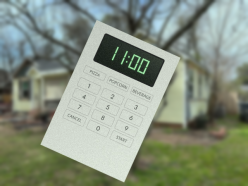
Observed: 11h00
